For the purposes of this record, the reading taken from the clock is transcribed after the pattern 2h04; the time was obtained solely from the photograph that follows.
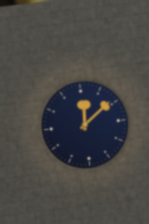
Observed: 12h09
